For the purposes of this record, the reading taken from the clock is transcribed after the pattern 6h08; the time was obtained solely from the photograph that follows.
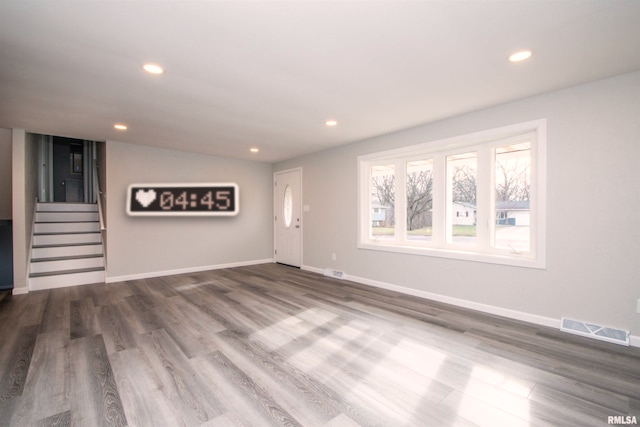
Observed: 4h45
